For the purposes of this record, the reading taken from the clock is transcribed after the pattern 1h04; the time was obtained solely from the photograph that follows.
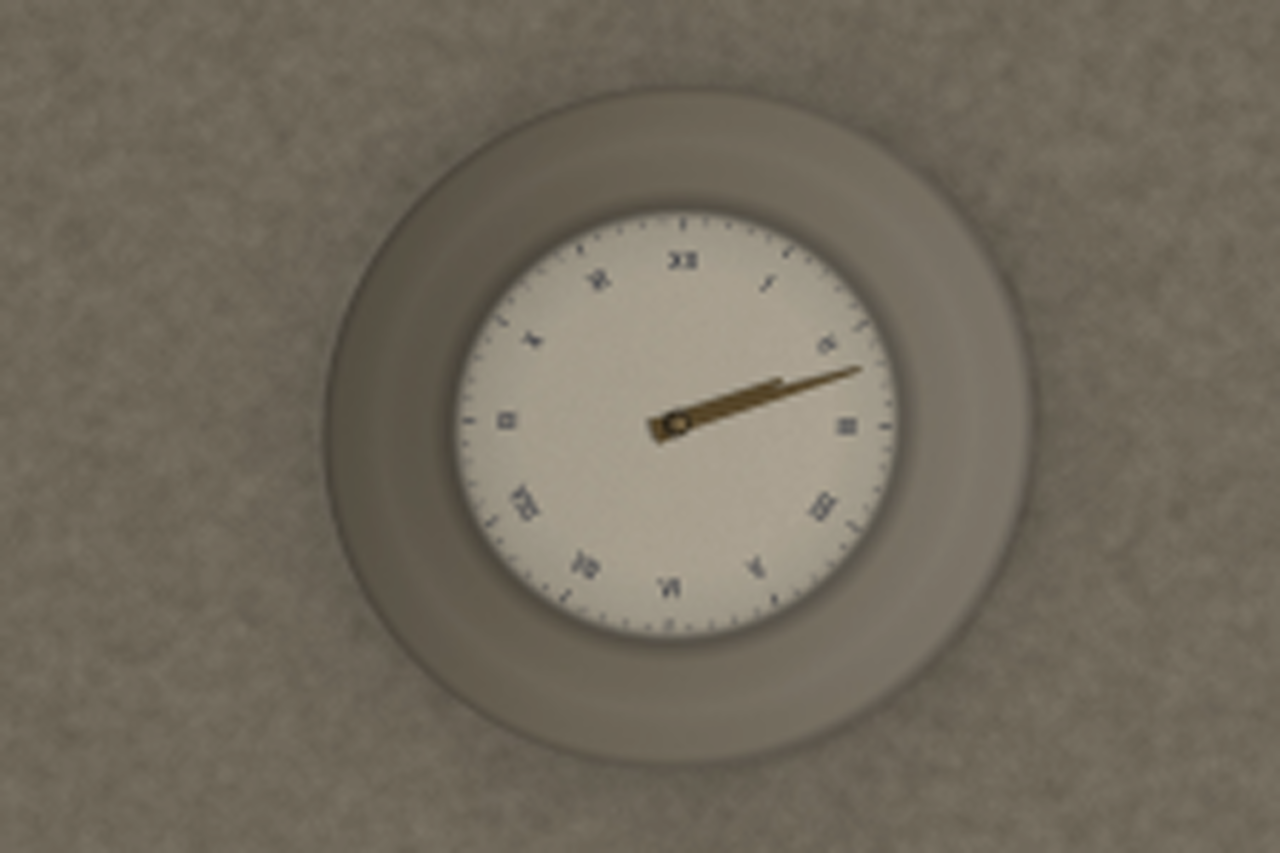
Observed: 2h12
